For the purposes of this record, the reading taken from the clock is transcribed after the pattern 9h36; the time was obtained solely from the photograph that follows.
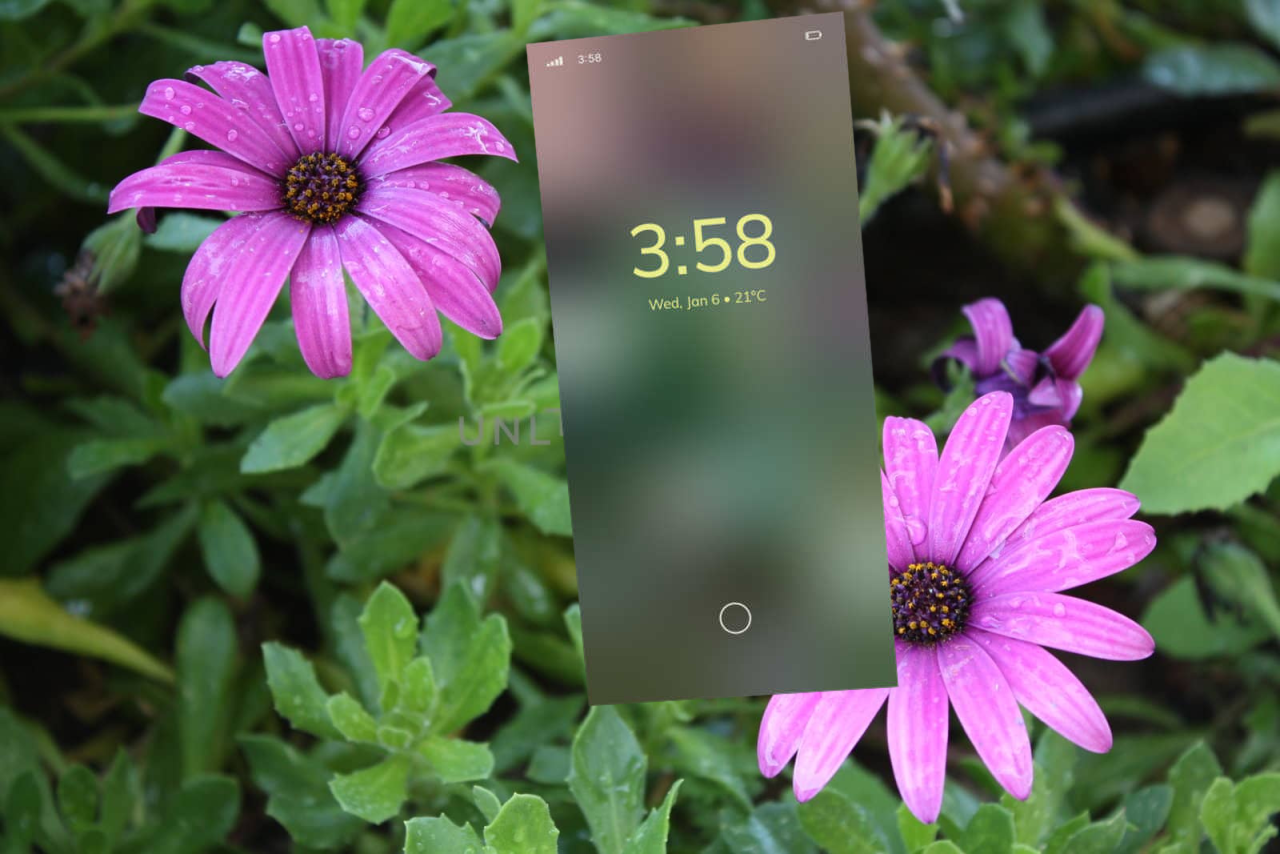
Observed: 3h58
